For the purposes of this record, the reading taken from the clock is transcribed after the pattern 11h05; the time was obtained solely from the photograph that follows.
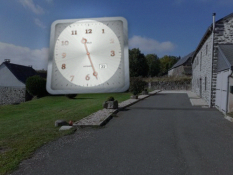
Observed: 11h27
